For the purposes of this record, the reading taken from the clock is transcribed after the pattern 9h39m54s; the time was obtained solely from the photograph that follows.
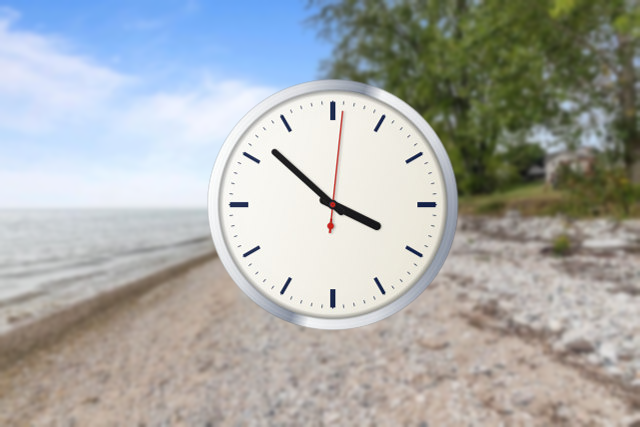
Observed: 3h52m01s
